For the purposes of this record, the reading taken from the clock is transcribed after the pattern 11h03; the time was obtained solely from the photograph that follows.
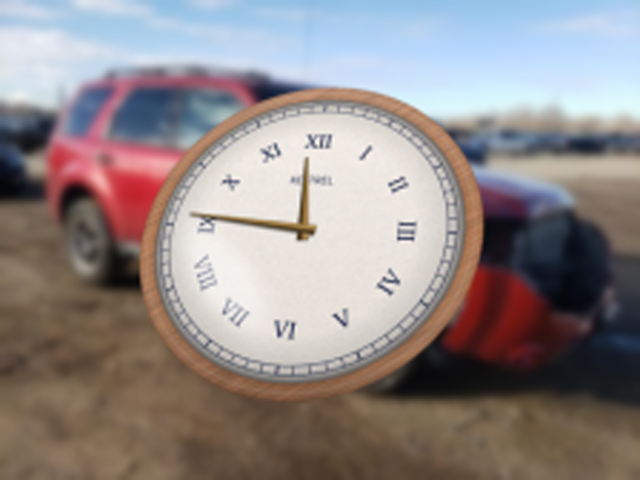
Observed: 11h46
